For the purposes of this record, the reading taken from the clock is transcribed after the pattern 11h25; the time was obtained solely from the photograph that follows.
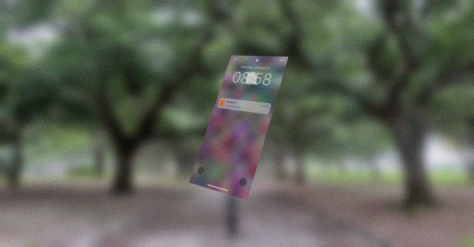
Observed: 8h58
